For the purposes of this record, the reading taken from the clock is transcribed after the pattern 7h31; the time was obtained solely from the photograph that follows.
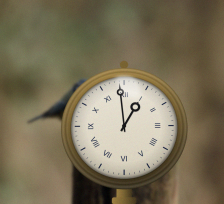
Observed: 12h59
